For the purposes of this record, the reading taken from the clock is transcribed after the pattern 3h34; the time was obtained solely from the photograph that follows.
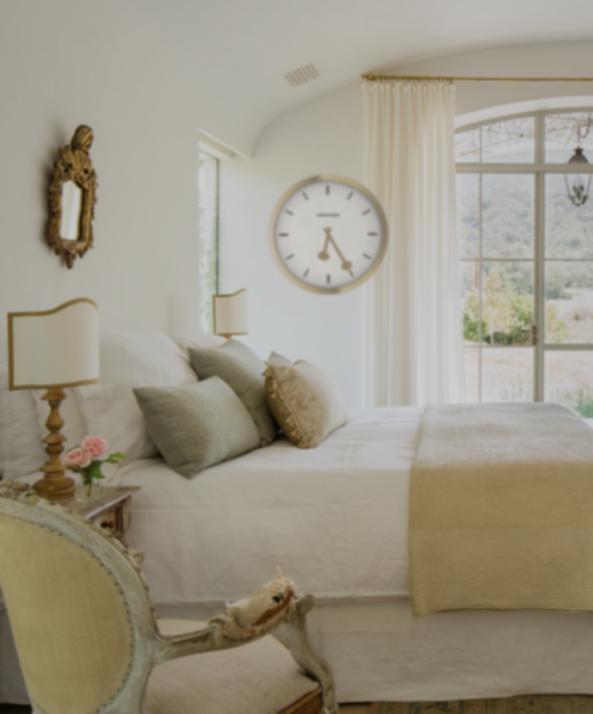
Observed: 6h25
